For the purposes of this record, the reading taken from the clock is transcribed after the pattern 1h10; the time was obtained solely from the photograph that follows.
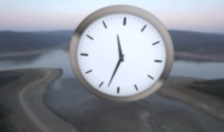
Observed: 11h33
